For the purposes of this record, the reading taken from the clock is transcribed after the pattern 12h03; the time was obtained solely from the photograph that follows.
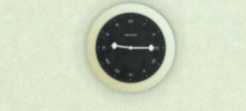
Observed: 9h15
